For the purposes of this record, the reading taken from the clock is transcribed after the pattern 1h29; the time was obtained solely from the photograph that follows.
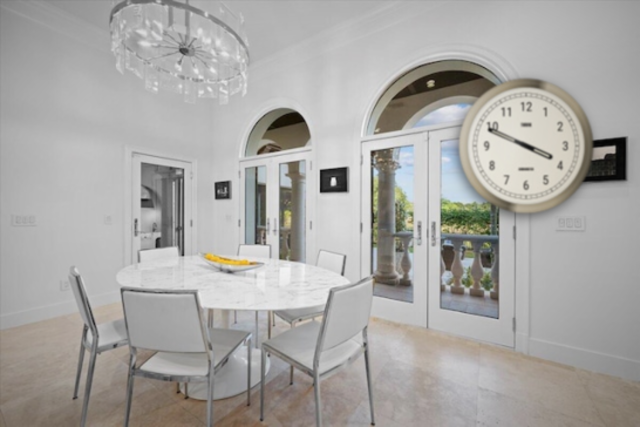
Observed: 3h49
